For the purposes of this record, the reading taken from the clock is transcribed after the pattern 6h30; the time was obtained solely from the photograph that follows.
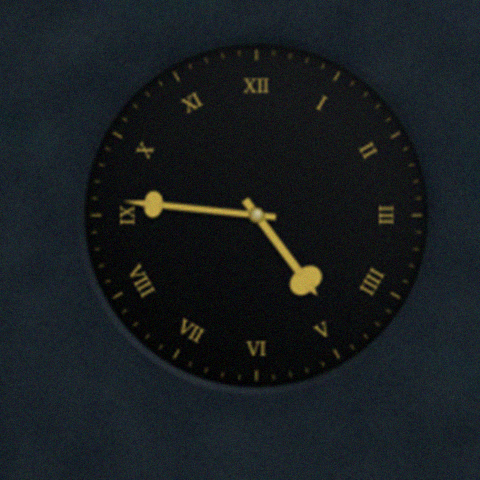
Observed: 4h46
